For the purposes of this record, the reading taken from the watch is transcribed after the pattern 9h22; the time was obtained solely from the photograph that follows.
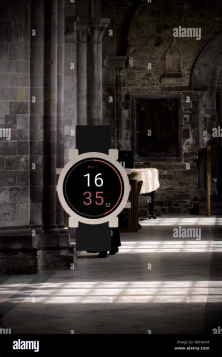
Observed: 16h35
